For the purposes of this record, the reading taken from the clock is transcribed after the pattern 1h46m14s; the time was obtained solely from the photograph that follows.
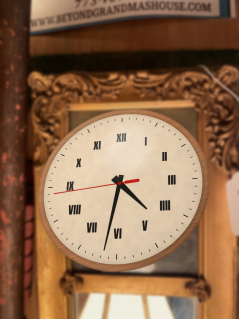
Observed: 4h31m44s
